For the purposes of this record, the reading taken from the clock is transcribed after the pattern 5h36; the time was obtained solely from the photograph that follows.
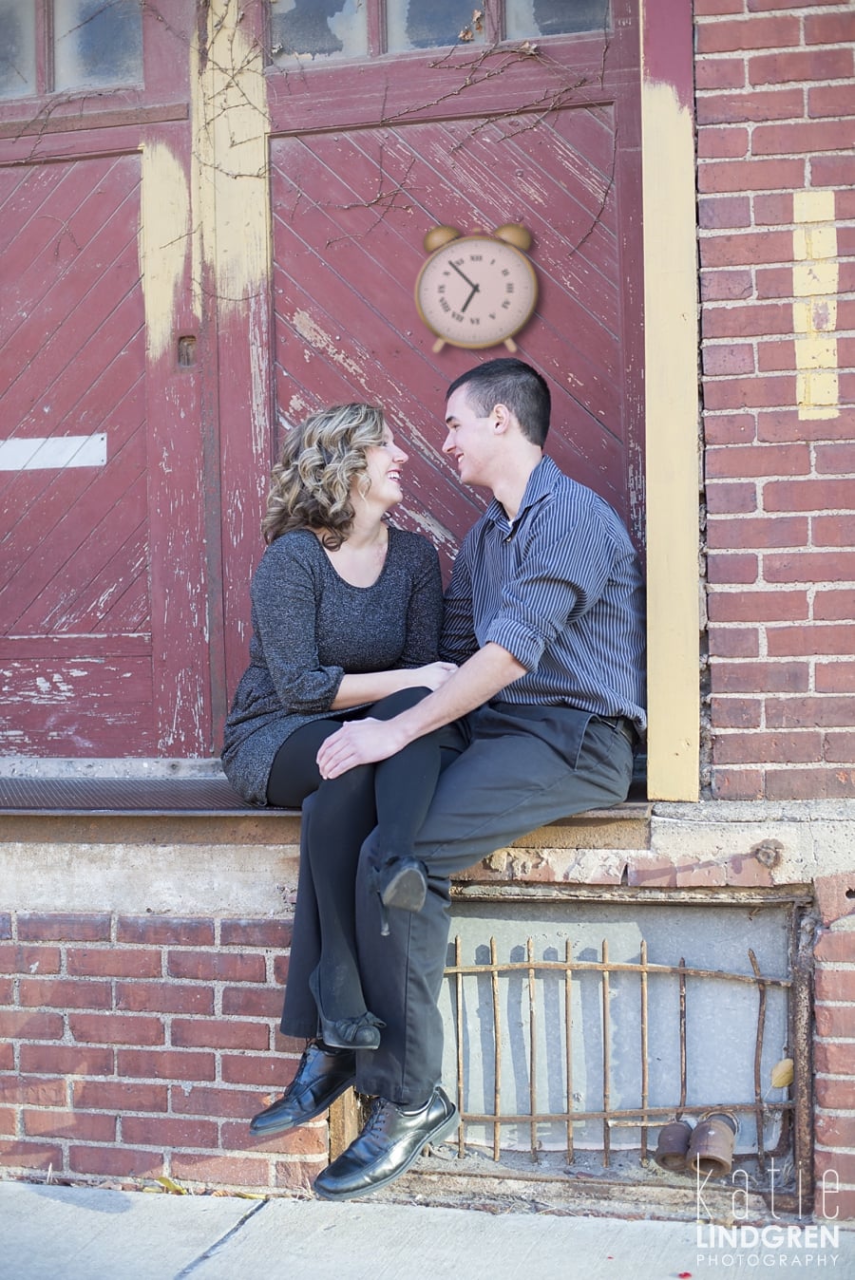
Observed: 6h53
